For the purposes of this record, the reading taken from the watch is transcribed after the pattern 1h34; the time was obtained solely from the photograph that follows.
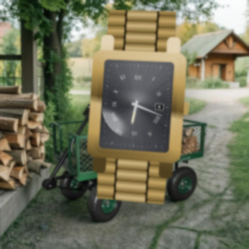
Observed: 6h18
